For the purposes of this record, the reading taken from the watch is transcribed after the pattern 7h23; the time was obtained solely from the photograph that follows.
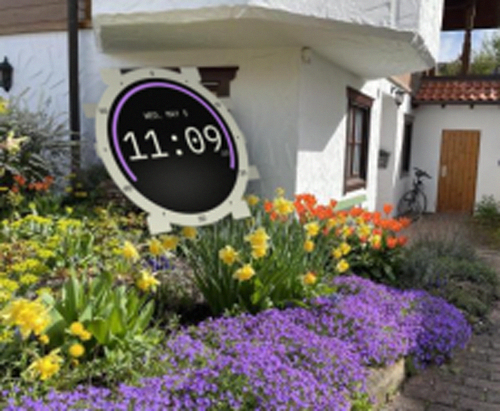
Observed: 11h09
